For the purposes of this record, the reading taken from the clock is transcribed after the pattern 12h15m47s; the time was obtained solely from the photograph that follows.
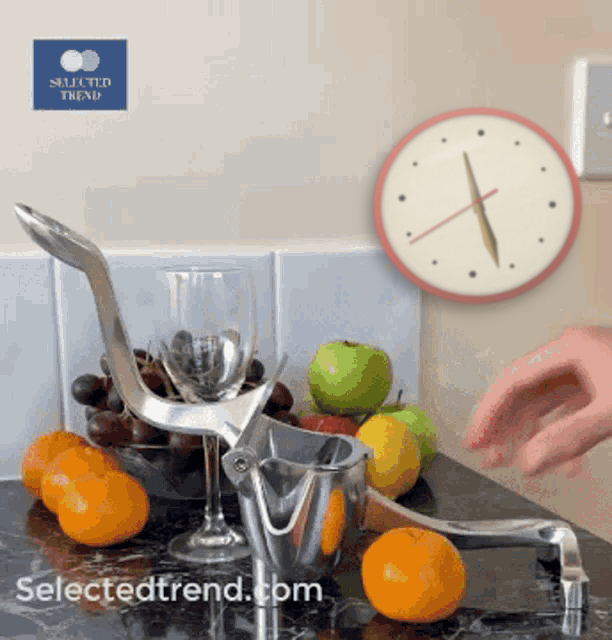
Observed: 11h26m39s
